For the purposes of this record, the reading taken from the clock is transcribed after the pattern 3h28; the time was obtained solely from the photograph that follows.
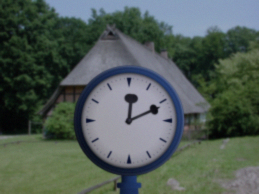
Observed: 12h11
